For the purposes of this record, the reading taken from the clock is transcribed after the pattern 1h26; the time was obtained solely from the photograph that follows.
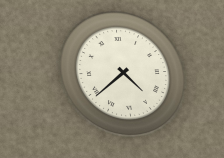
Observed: 4h39
